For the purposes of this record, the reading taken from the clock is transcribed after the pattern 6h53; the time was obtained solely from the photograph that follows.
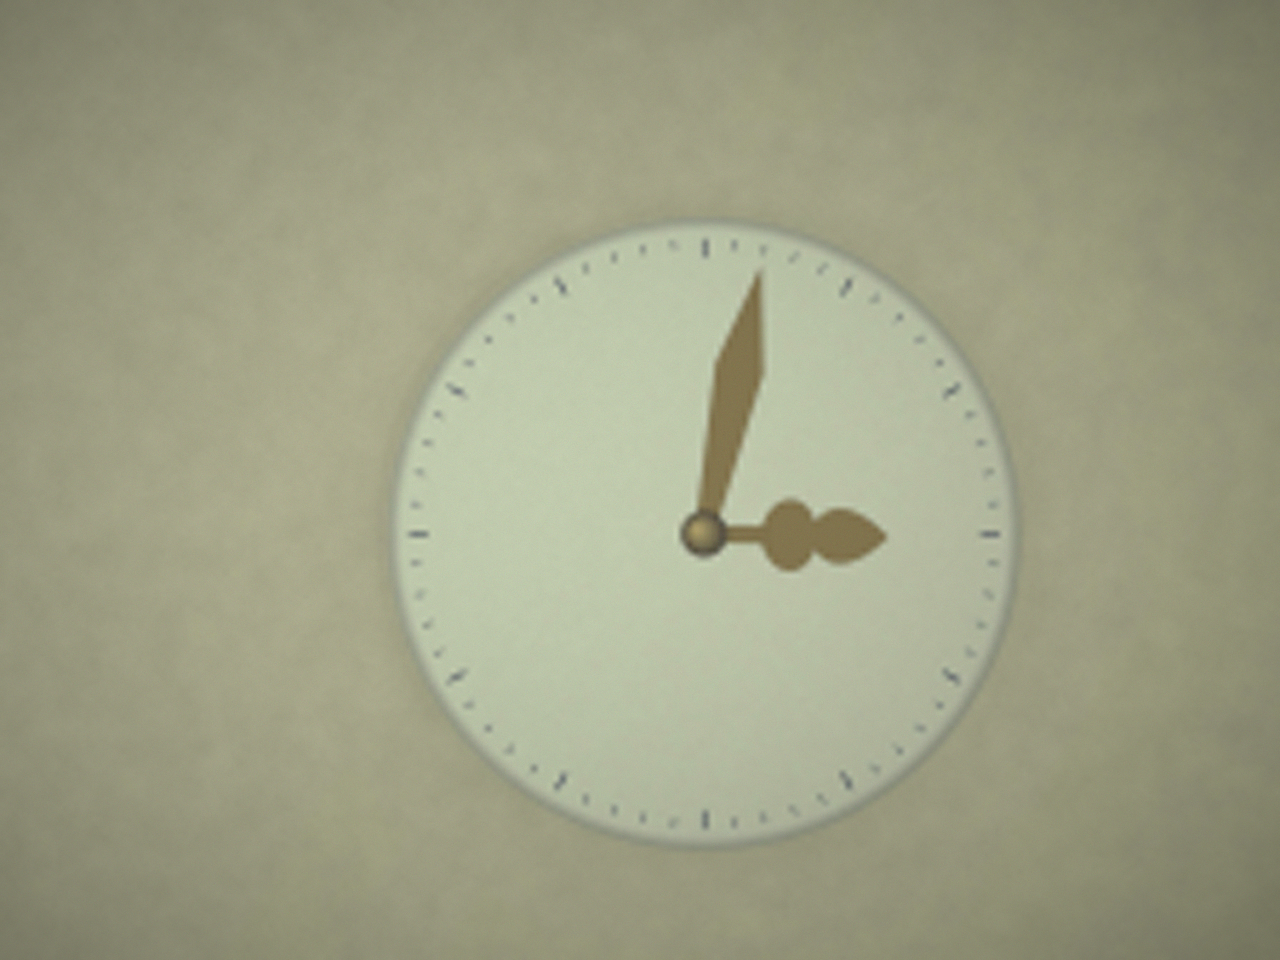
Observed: 3h02
